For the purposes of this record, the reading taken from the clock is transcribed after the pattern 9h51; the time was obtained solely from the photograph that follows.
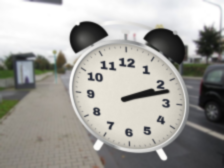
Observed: 2h12
